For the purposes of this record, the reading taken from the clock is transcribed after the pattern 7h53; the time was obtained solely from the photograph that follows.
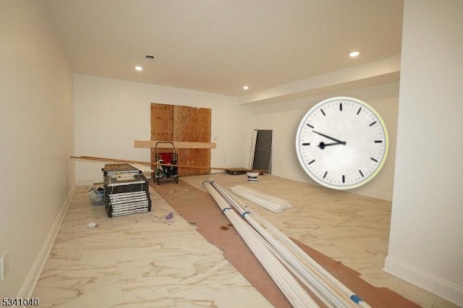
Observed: 8h49
